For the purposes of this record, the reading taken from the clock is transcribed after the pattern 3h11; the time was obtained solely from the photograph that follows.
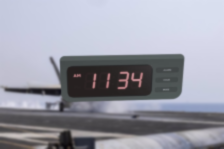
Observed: 11h34
